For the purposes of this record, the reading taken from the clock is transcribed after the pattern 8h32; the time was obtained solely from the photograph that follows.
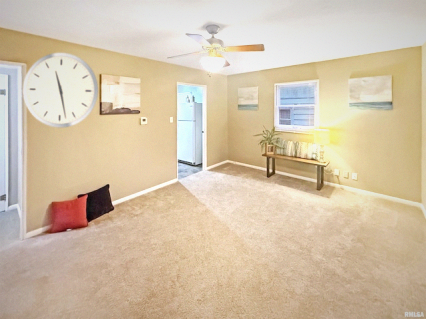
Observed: 11h28
